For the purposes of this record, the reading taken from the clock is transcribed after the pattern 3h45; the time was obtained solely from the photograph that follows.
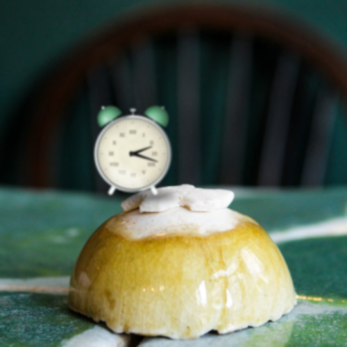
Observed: 2h18
